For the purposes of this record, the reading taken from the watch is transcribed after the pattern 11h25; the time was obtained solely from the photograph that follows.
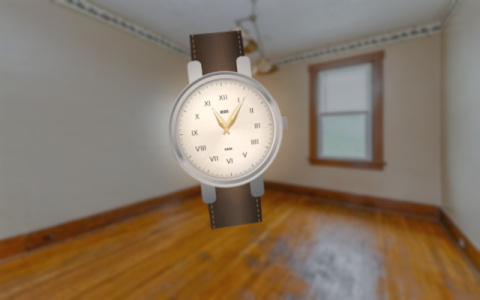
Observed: 11h06
